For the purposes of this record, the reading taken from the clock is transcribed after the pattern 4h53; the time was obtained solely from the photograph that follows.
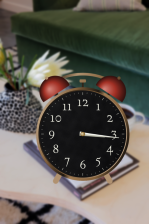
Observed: 3h16
